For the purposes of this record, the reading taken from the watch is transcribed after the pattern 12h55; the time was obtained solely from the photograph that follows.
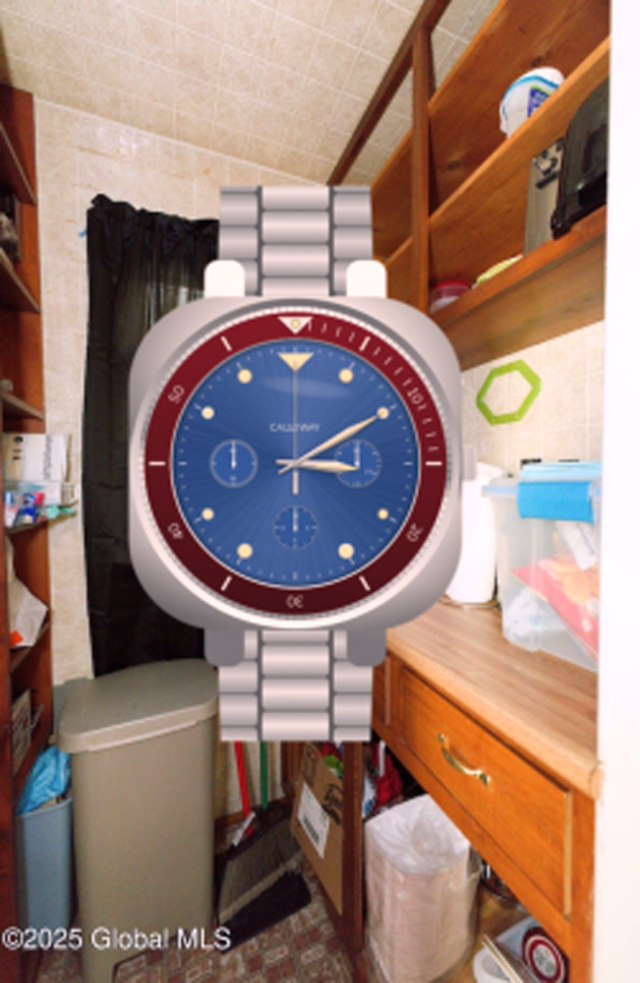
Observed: 3h10
